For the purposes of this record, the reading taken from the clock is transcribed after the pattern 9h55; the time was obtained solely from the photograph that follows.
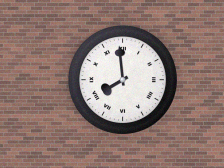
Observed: 7h59
